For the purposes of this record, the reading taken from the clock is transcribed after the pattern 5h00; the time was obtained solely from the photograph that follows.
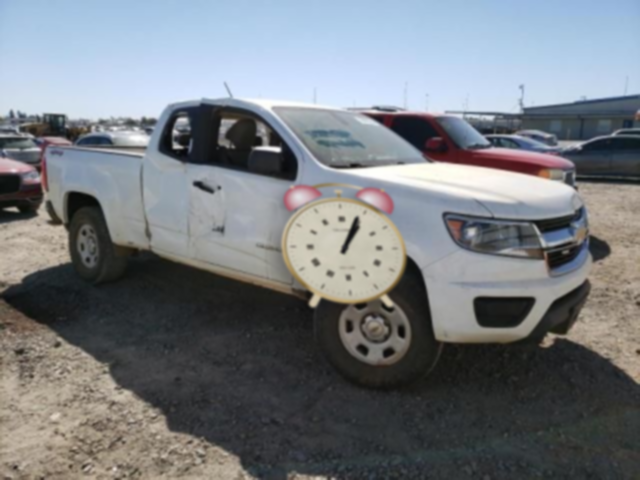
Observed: 1h04
